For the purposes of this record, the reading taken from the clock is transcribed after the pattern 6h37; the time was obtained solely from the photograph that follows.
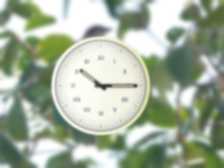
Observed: 10h15
